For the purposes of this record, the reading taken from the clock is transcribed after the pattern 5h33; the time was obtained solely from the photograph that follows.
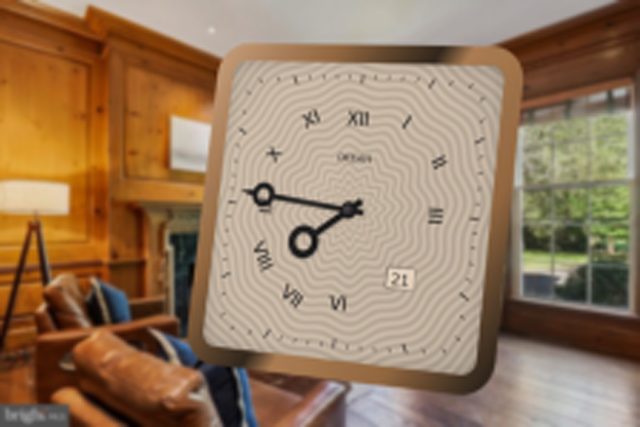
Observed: 7h46
